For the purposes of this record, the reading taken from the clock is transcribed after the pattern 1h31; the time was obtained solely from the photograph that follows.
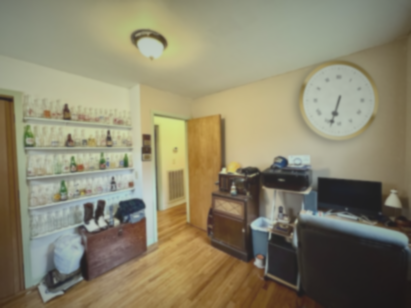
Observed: 6h33
